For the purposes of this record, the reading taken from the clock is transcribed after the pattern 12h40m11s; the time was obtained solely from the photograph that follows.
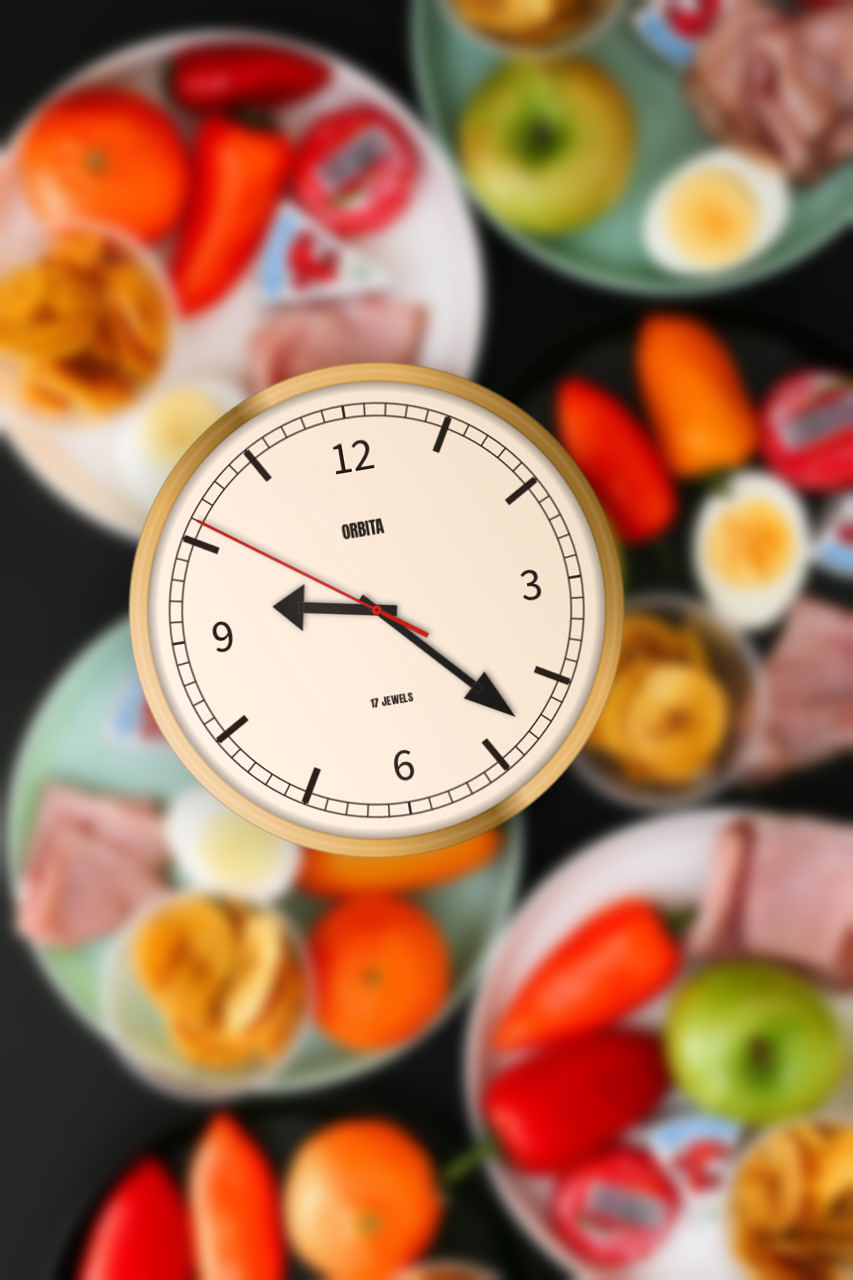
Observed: 9h22m51s
